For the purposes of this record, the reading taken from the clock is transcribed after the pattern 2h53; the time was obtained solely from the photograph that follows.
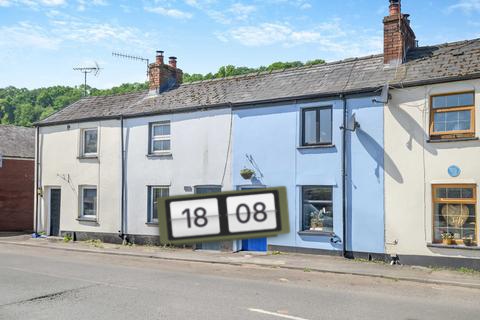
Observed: 18h08
